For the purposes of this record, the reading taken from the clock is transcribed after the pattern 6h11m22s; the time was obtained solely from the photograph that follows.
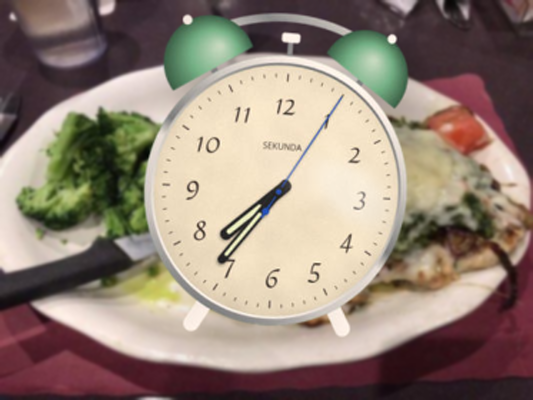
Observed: 7h36m05s
